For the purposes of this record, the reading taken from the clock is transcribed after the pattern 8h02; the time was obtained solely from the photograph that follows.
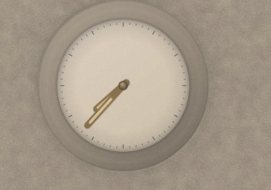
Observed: 7h37
